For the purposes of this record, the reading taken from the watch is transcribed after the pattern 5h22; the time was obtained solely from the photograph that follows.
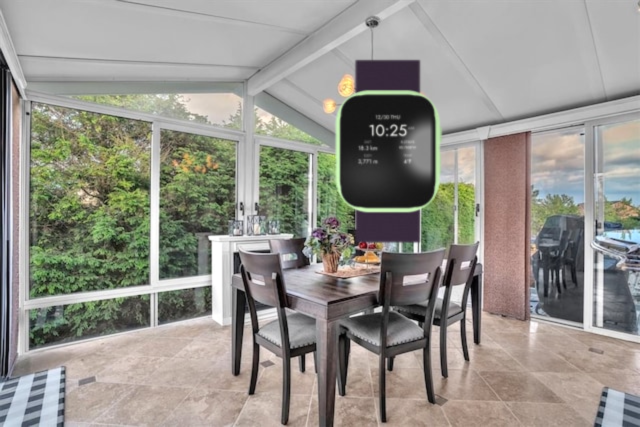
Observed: 10h25
